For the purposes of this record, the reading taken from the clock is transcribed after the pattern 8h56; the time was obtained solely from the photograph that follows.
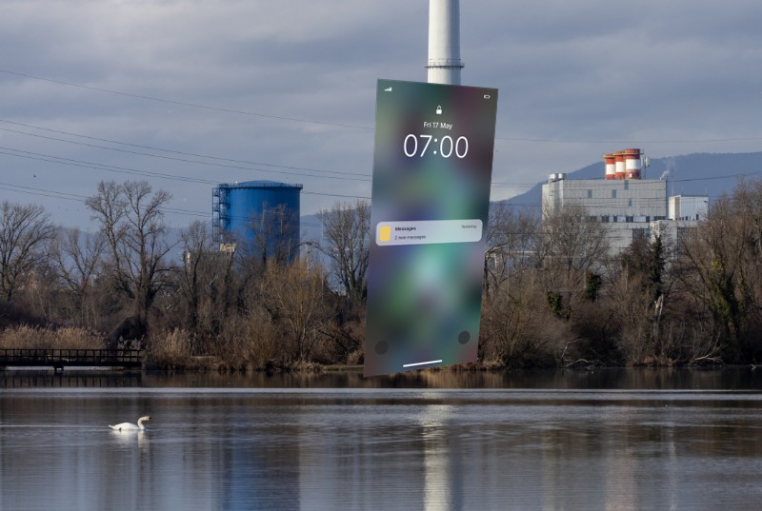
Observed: 7h00
